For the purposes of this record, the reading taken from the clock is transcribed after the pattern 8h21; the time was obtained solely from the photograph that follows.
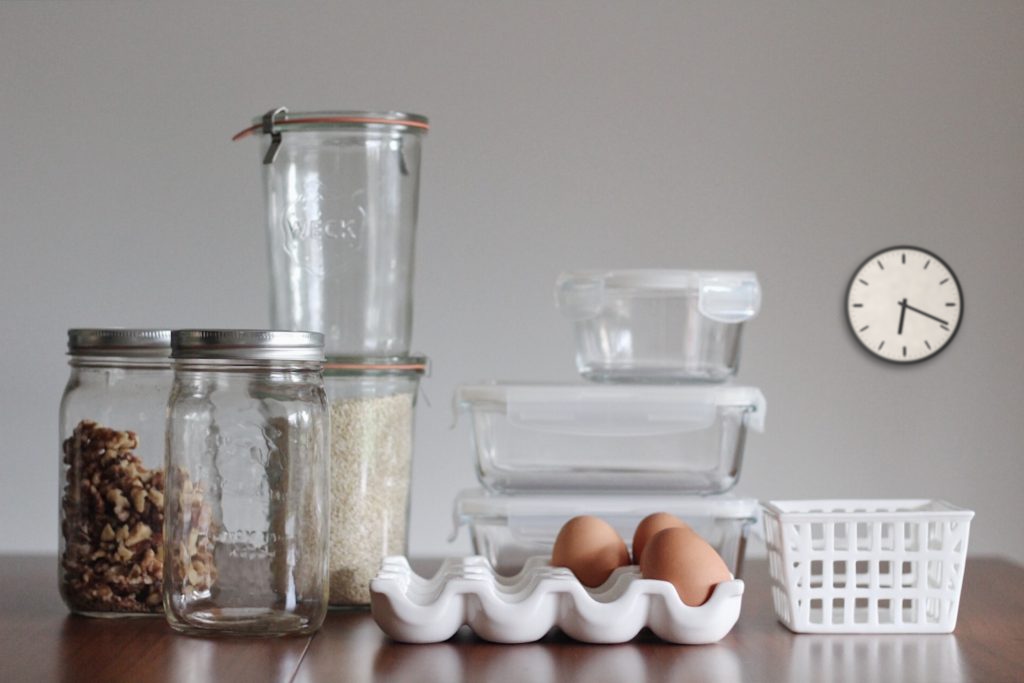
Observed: 6h19
